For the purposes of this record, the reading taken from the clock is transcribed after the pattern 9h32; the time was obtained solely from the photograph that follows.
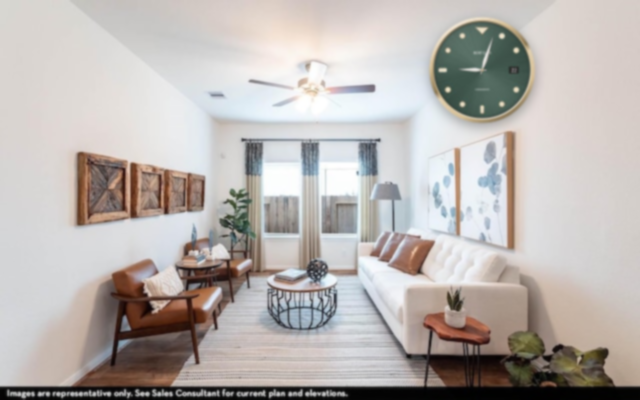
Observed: 9h03
